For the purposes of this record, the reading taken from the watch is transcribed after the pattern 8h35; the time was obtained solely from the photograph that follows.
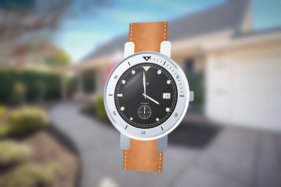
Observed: 3h59
